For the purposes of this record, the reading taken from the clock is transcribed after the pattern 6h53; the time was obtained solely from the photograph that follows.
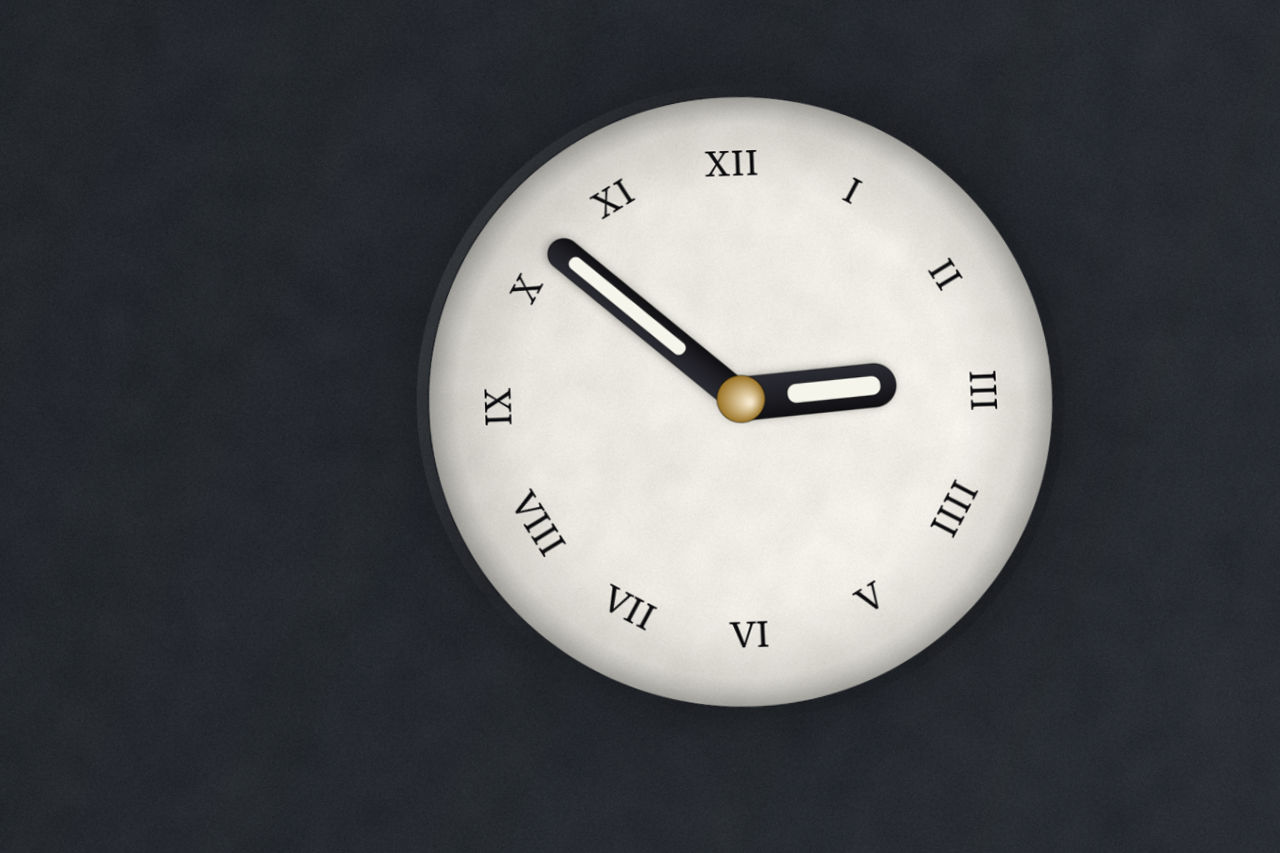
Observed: 2h52
